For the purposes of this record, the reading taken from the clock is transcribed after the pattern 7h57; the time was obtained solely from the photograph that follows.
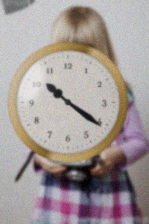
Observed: 10h21
